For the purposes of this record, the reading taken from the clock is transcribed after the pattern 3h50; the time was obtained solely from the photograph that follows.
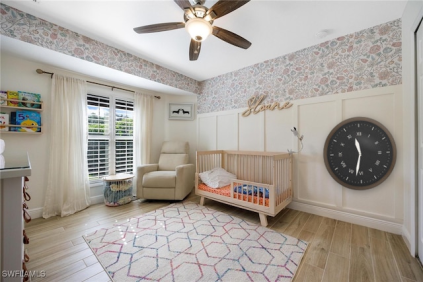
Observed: 11h32
